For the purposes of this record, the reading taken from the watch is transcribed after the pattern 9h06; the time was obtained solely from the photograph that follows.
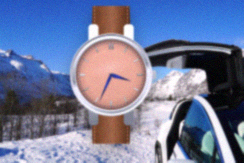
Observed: 3h34
